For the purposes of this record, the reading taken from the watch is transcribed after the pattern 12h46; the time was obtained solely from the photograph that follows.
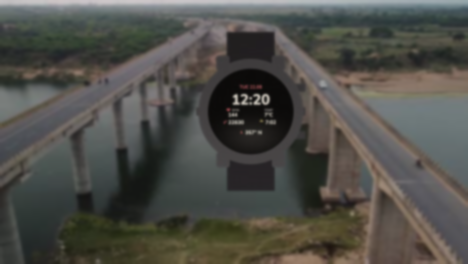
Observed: 12h20
